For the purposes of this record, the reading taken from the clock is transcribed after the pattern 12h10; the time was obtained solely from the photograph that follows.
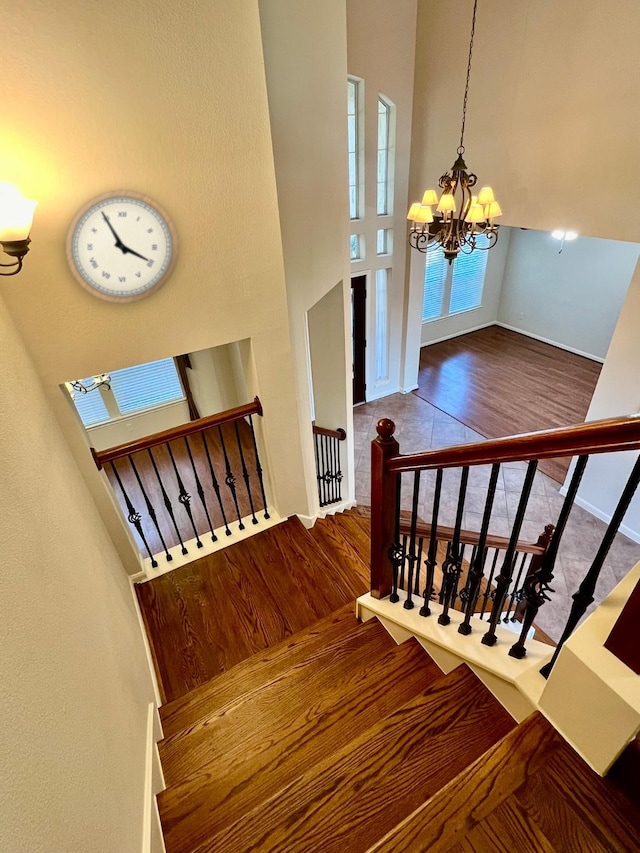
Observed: 3h55
